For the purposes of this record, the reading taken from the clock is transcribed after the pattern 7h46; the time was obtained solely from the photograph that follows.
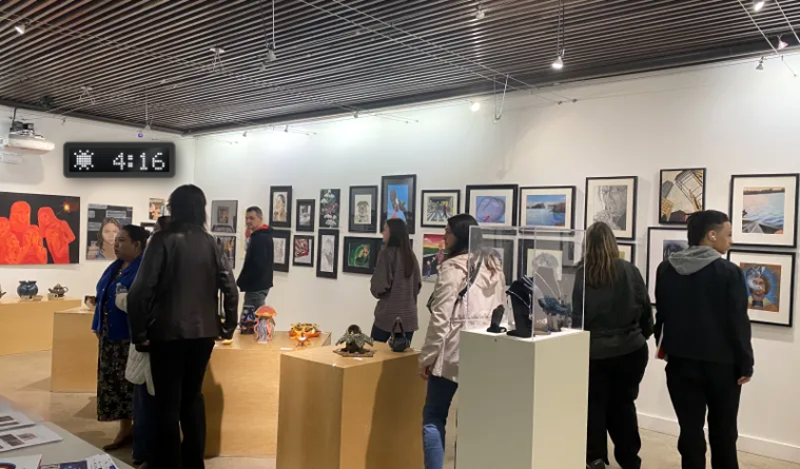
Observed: 4h16
